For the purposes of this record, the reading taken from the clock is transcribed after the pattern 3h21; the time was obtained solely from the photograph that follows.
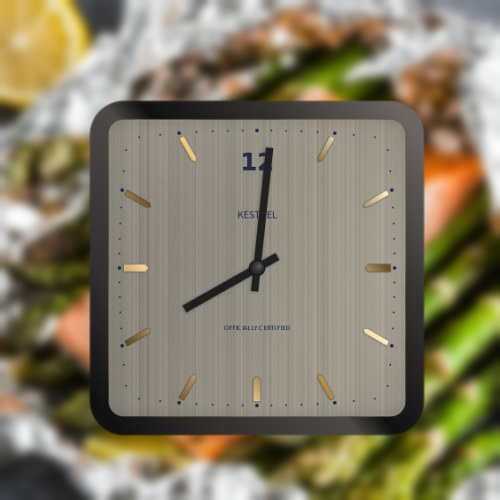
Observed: 8h01
